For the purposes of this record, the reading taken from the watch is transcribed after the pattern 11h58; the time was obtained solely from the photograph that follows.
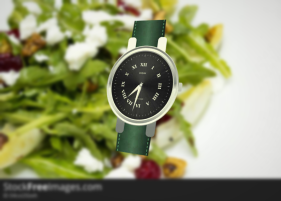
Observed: 7h32
